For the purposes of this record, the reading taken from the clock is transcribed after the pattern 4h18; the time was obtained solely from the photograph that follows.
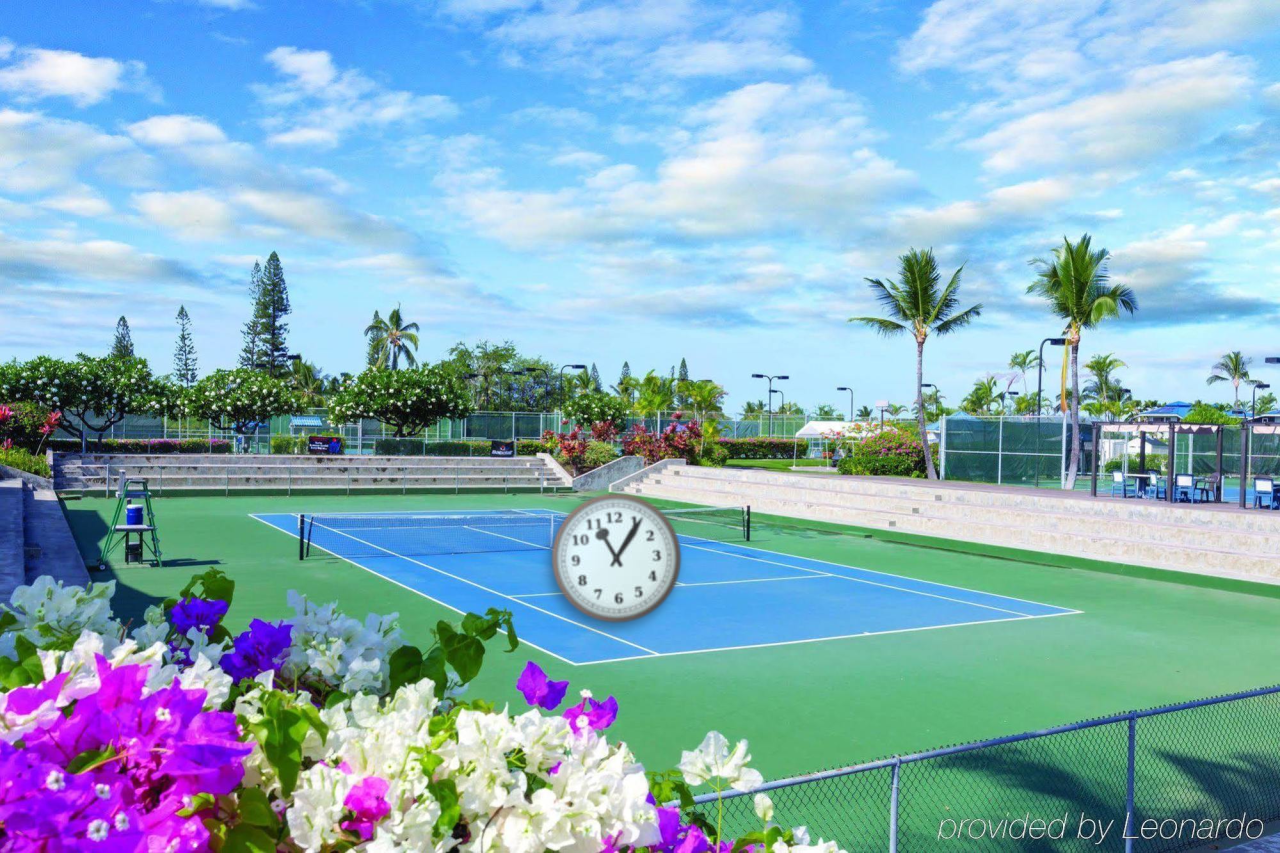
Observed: 11h06
